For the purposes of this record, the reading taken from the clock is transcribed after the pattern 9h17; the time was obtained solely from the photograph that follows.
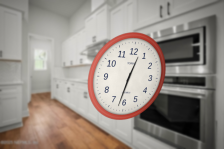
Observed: 12h32
